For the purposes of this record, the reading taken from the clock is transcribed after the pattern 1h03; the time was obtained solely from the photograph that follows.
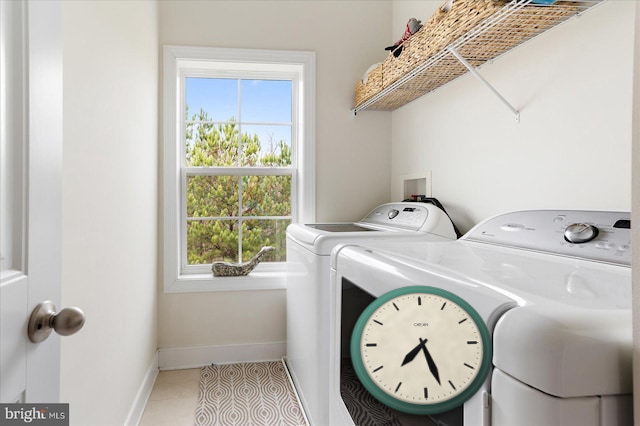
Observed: 7h27
